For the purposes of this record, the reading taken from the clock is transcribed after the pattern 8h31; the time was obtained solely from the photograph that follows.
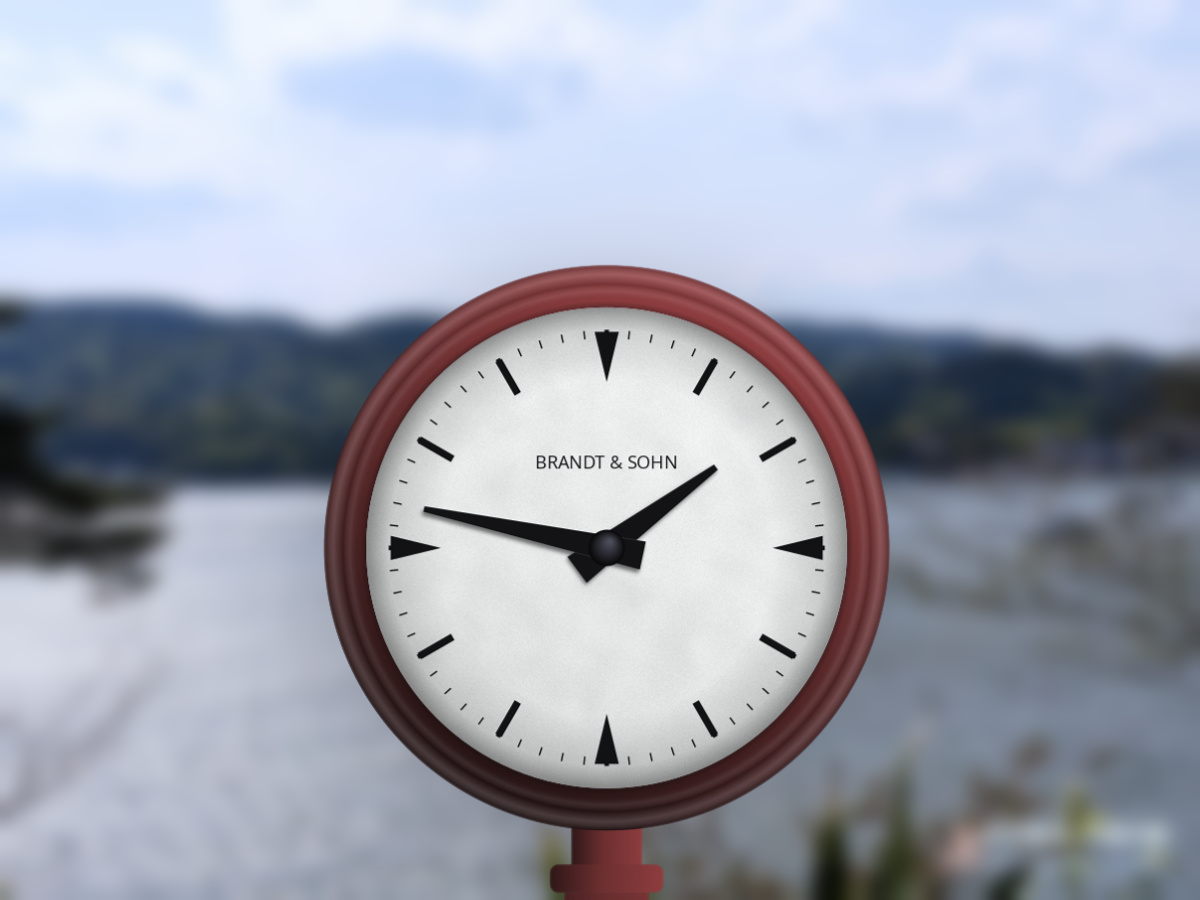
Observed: 1h47
